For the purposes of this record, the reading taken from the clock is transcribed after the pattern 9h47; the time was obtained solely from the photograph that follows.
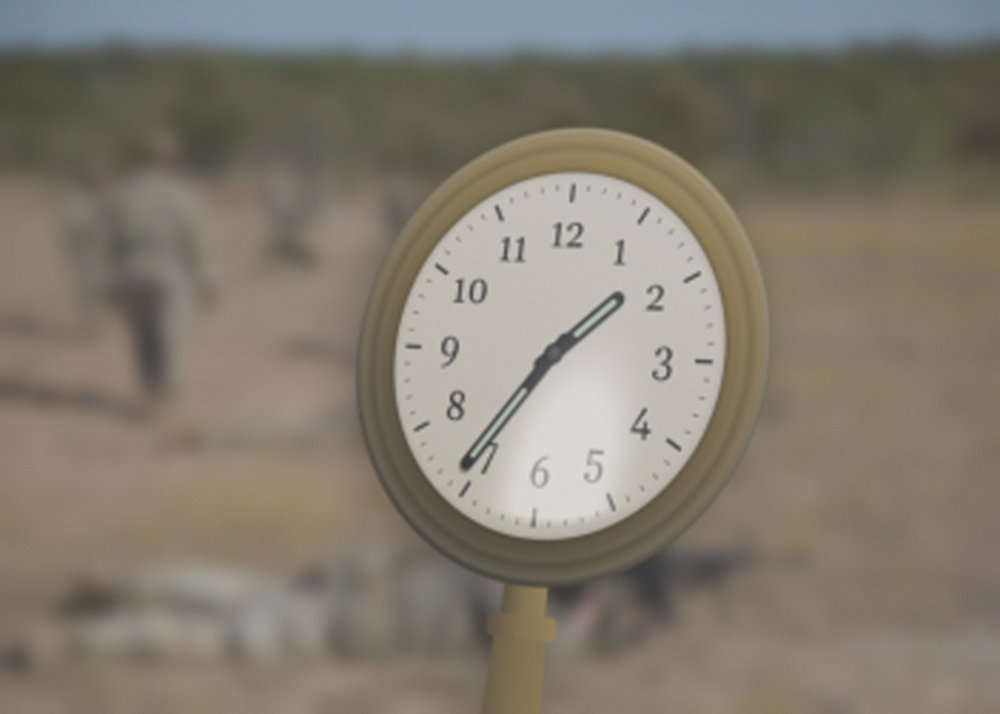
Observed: 1h36
